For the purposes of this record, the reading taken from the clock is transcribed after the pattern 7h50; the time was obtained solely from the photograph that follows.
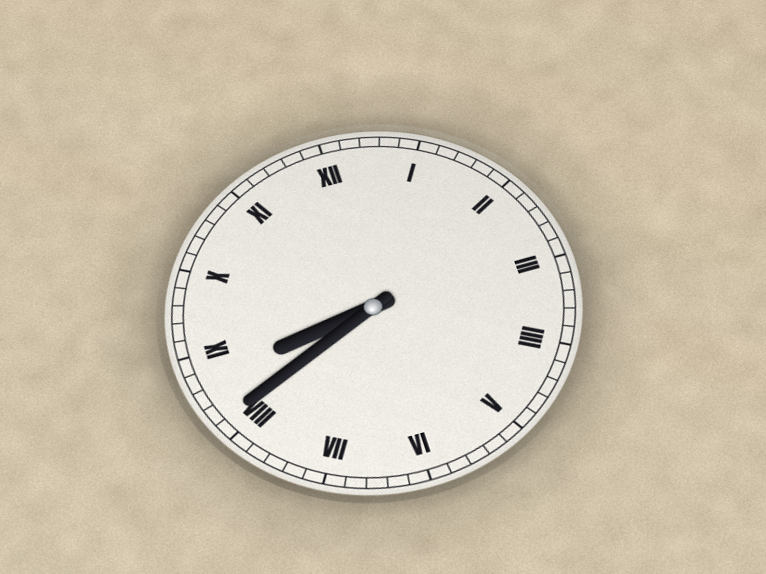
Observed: 8h41
